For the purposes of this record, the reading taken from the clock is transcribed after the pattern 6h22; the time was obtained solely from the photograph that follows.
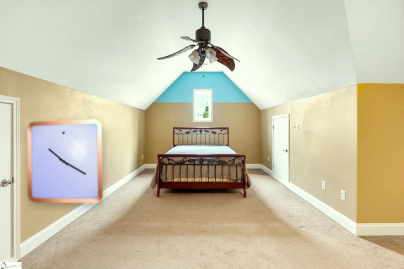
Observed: 10h20
